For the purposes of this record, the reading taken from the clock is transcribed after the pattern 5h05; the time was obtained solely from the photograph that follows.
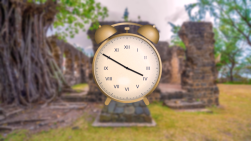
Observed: 3h50
